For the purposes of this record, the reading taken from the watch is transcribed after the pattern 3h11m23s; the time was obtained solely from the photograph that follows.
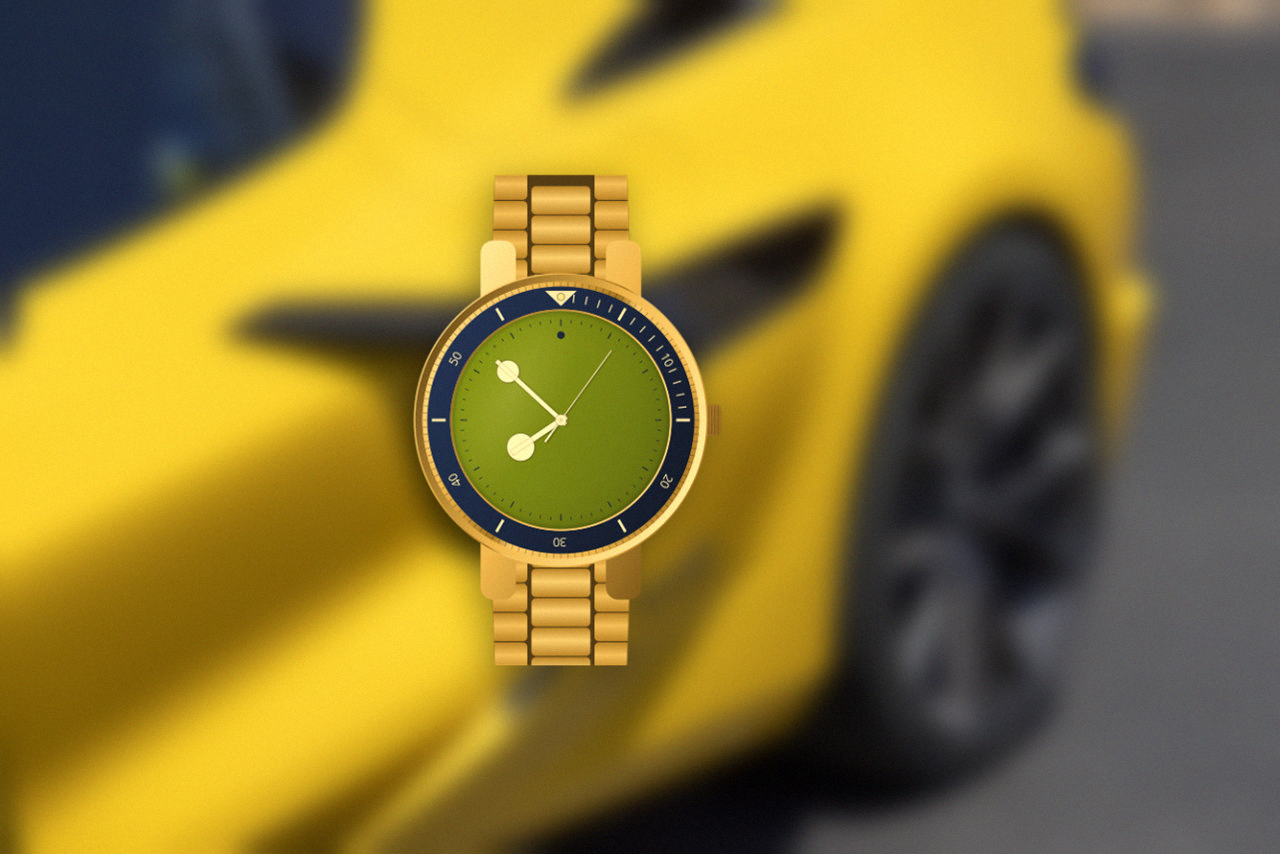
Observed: 7h52m06s
